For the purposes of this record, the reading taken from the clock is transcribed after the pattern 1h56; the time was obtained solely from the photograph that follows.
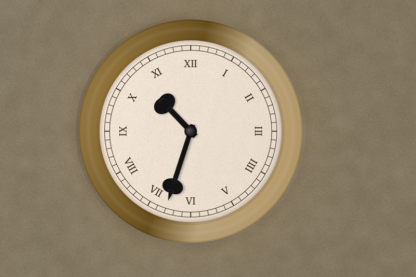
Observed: 10h33
